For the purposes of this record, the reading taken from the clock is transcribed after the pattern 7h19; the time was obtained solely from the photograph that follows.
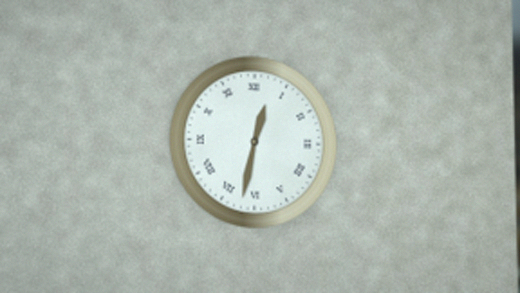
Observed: 12h32
